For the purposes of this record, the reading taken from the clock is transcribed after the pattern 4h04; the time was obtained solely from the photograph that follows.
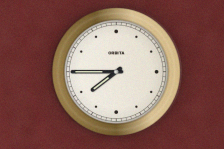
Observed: 7h45
